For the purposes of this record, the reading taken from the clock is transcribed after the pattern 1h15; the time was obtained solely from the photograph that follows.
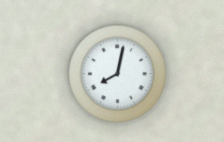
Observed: 8h02
